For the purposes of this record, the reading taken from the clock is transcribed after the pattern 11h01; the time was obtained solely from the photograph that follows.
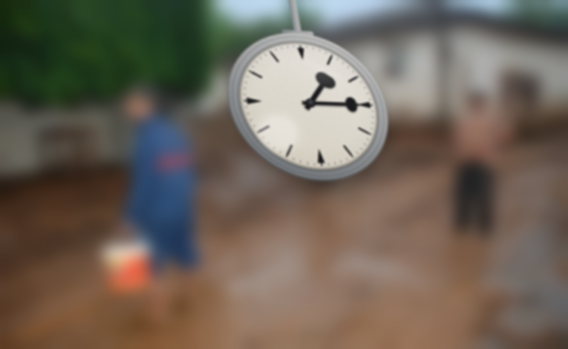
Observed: 1h15
